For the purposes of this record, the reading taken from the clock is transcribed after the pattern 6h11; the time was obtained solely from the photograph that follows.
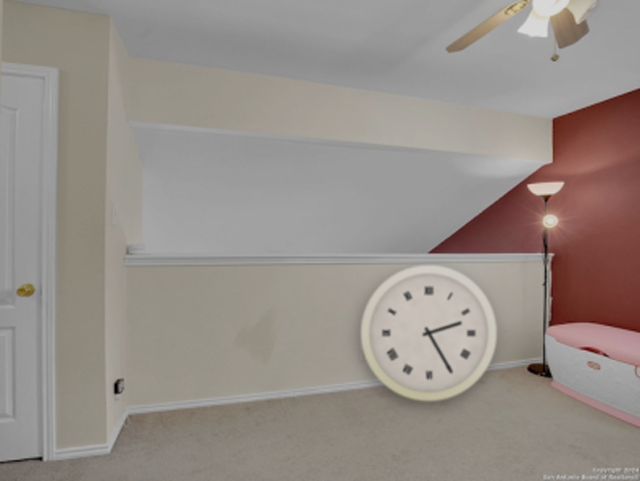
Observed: 2h25
